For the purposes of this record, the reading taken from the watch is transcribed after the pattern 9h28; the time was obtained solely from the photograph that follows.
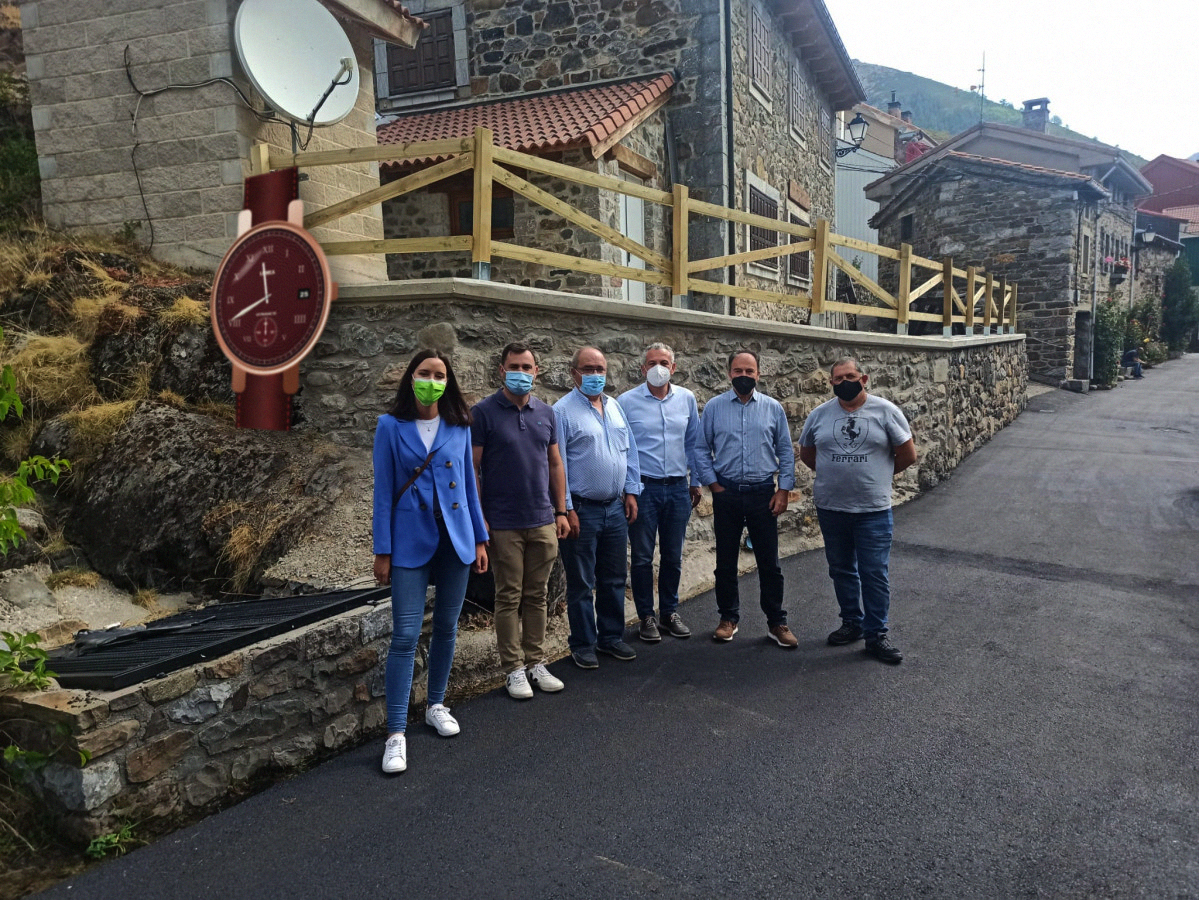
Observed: 11h41
